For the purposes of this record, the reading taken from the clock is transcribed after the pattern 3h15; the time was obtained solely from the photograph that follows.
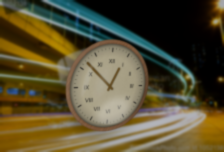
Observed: 12h52
